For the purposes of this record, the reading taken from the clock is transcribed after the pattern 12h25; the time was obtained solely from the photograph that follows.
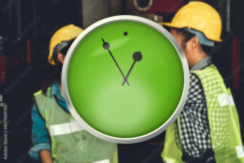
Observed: 12h55
